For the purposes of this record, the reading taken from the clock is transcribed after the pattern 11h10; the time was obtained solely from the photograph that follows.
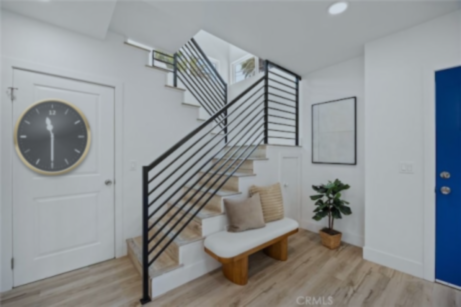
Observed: 11h30
